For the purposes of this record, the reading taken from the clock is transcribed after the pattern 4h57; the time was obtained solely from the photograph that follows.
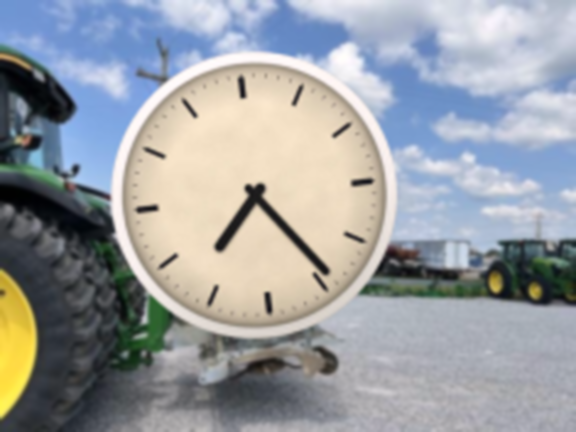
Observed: 7h24
